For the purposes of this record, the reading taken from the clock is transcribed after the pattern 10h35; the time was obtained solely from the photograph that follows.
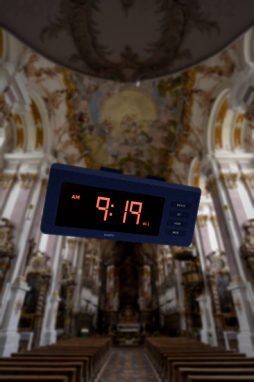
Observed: 9h19
